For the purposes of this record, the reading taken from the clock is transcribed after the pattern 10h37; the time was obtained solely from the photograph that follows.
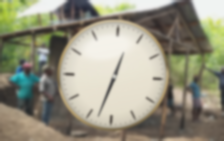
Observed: 12h33
